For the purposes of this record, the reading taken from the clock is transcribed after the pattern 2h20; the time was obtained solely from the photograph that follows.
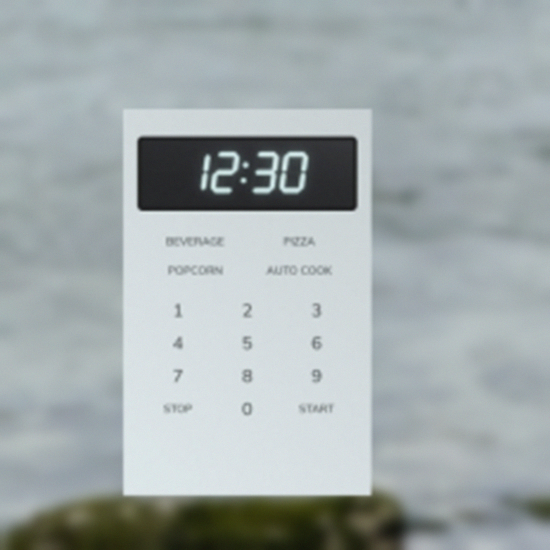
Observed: 12h30
